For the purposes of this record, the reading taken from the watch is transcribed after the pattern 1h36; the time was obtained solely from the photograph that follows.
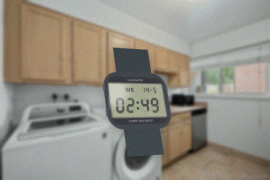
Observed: 2h49
